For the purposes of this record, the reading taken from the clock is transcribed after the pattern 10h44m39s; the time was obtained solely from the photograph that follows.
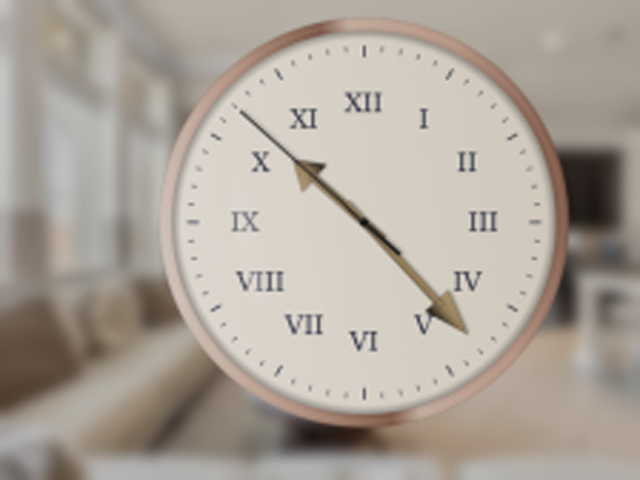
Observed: 10h22m52s
